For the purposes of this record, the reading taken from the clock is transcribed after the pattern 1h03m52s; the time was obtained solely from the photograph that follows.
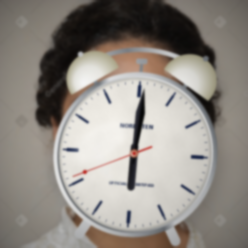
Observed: 6h00m41s
